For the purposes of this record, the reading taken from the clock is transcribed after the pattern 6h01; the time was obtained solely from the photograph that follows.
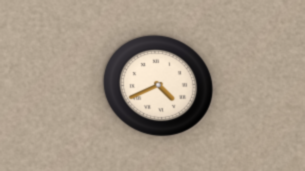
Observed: 4h41
